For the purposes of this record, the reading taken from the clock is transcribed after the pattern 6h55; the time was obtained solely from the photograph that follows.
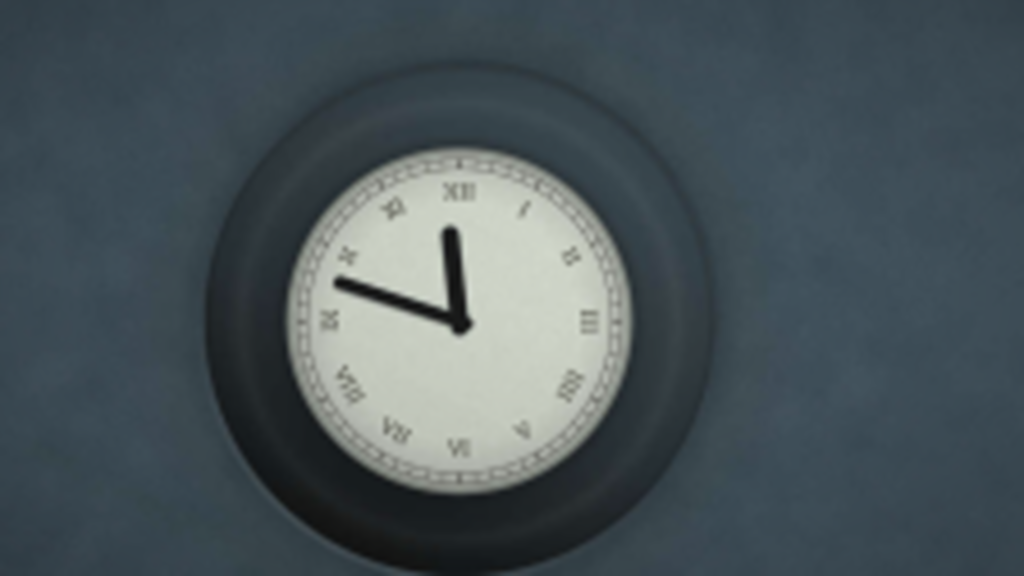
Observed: 11h48
